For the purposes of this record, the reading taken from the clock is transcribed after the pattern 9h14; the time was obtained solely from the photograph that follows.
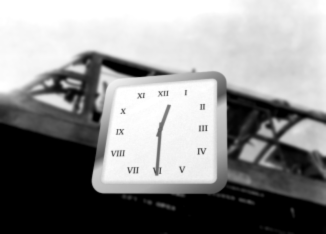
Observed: 12h30
